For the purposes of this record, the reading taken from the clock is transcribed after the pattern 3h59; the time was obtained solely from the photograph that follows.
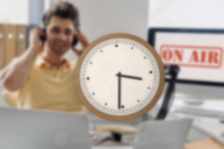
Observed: 3h31
